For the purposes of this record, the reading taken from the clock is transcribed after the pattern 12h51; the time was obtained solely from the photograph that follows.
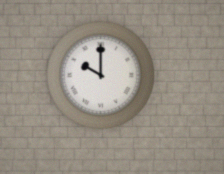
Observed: 10h00
